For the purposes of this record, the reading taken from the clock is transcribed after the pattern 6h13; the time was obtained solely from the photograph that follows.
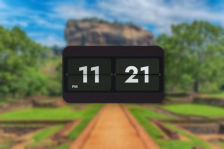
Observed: 11h21
